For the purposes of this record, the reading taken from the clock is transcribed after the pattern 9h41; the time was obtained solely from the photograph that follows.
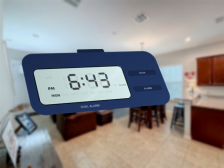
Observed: 6h43
